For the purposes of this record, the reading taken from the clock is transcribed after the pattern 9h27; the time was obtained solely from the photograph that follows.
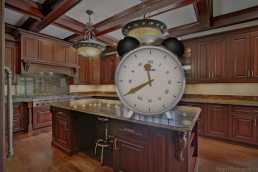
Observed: 11h40
